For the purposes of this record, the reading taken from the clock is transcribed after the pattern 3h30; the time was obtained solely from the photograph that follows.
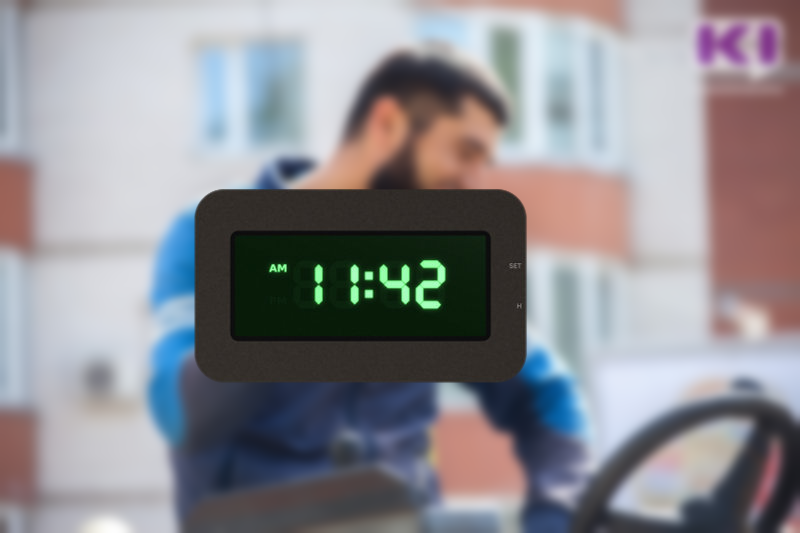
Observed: 11h42
